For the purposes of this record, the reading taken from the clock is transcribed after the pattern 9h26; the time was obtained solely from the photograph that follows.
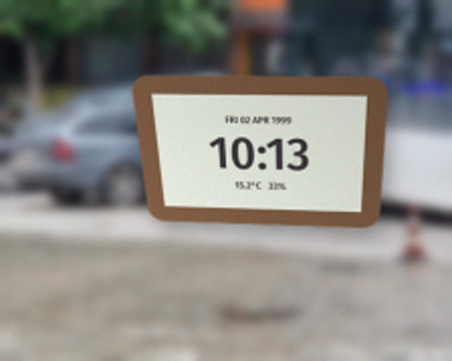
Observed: 10h13
